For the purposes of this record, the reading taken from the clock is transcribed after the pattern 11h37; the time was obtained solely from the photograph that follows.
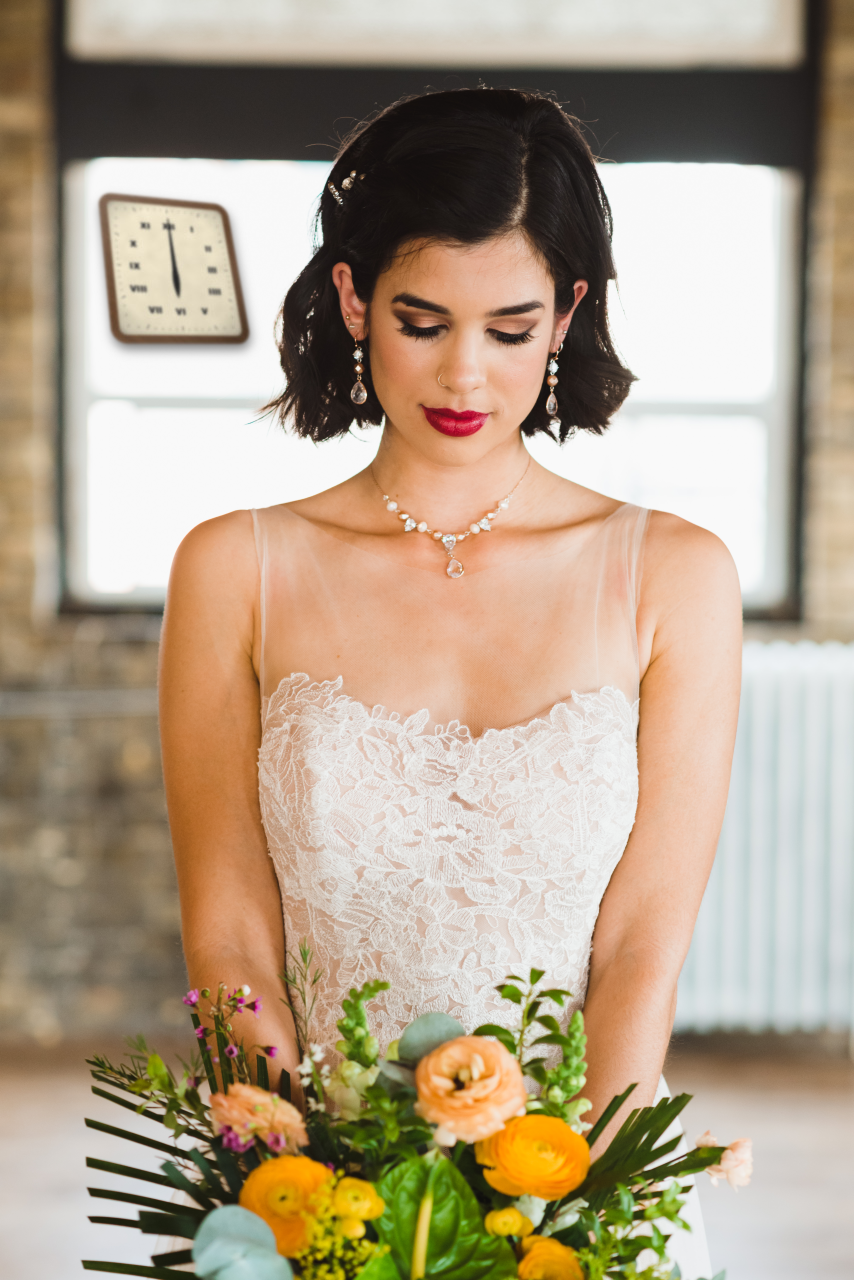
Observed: 6h00
